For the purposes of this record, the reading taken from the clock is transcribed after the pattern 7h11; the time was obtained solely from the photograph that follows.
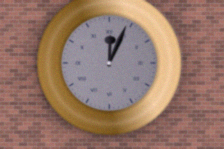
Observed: 12h04
